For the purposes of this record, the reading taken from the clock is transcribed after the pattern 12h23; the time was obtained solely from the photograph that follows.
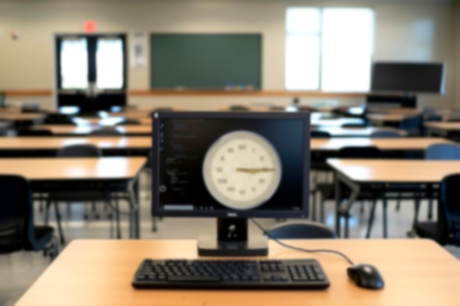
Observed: 3h15
